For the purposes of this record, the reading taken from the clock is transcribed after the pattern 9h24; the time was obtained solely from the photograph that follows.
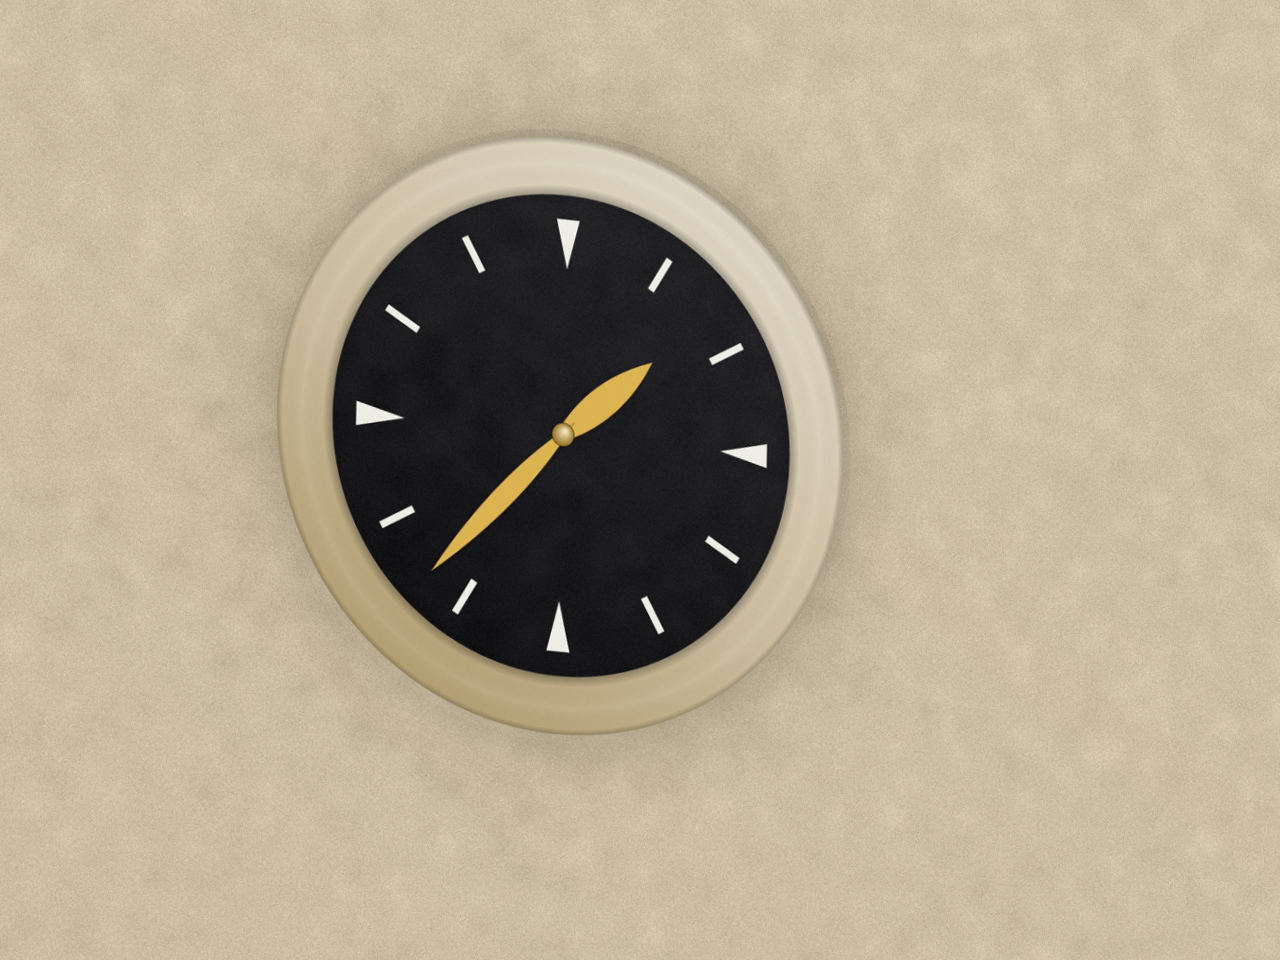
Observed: 1h37
